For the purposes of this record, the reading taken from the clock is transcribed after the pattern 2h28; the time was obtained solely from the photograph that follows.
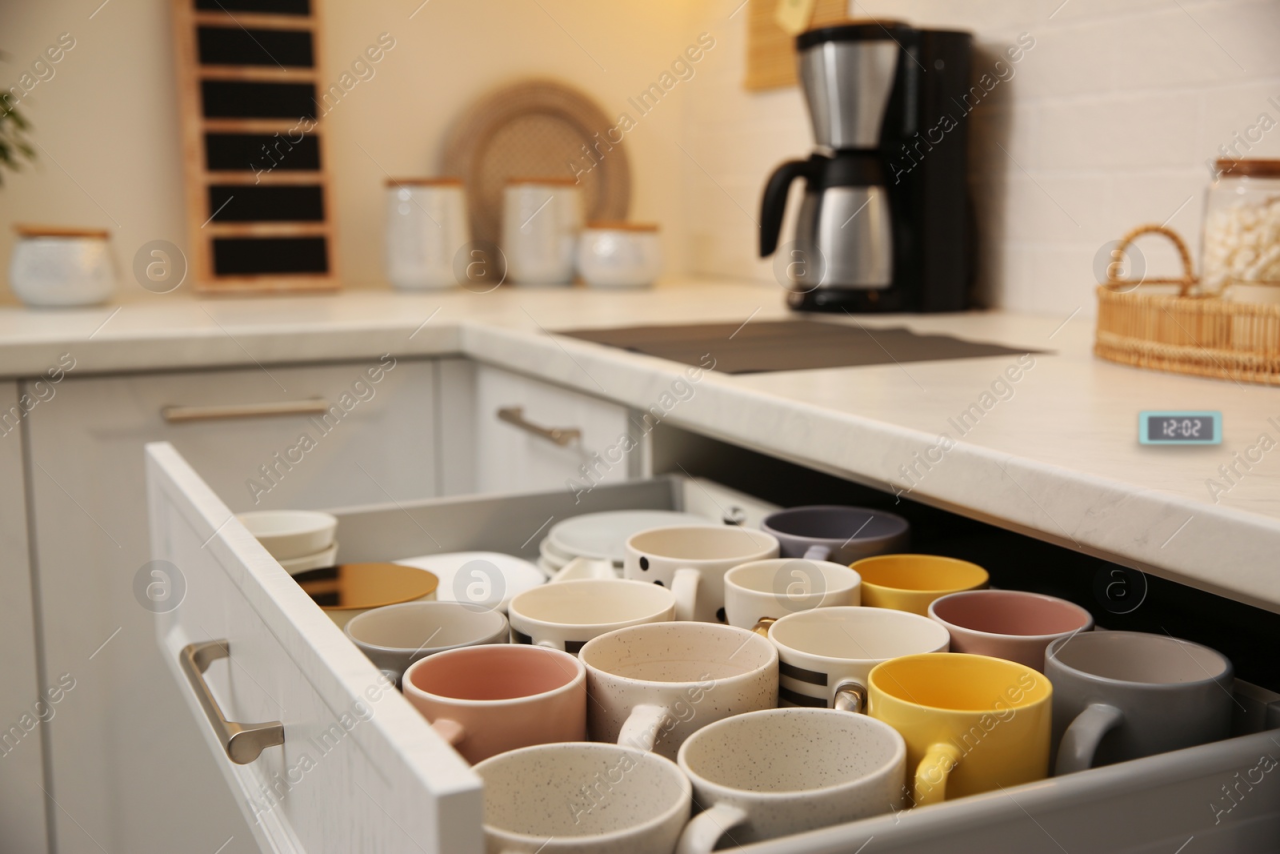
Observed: 12h02
